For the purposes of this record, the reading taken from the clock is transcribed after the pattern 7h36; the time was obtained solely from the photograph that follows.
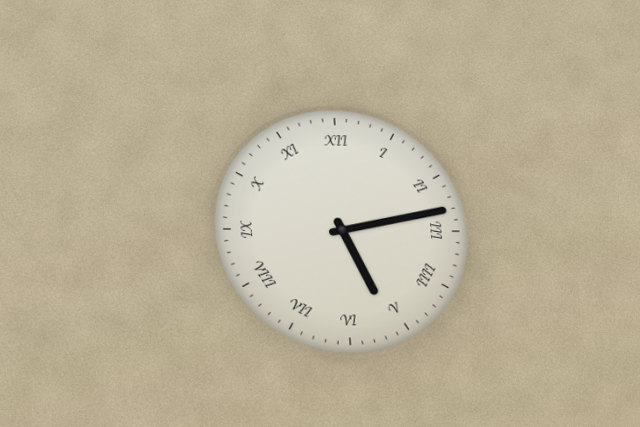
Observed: 5h13
